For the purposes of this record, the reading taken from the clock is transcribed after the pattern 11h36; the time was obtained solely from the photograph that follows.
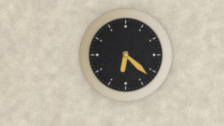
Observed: 6h22
